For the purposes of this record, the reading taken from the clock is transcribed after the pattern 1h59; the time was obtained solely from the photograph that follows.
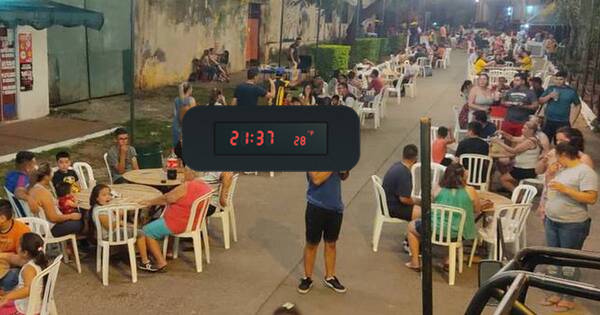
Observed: 21h37
